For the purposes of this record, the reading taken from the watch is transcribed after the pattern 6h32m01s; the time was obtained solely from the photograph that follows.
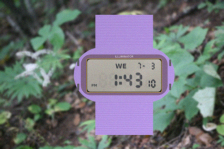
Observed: 1h43m10s
